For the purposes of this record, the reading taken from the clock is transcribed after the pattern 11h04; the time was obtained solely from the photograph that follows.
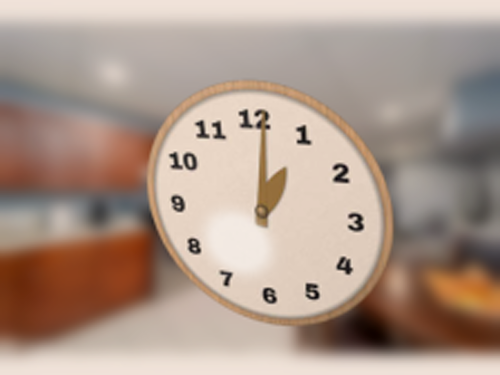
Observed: 1h01
